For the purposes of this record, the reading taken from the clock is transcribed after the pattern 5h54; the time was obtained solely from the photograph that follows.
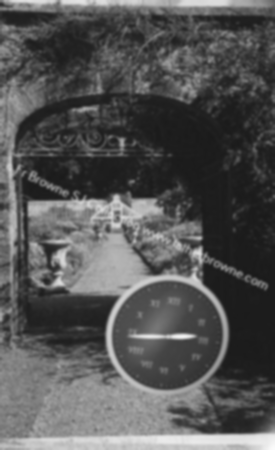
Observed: 2h44
